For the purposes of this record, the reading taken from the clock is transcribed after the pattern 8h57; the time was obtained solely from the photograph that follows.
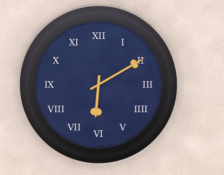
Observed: 6h10
